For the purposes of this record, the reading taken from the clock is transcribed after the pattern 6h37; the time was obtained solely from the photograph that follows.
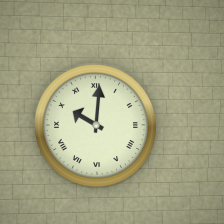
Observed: 10h01
